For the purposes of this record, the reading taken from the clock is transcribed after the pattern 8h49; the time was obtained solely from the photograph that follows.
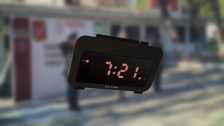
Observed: 7h21
